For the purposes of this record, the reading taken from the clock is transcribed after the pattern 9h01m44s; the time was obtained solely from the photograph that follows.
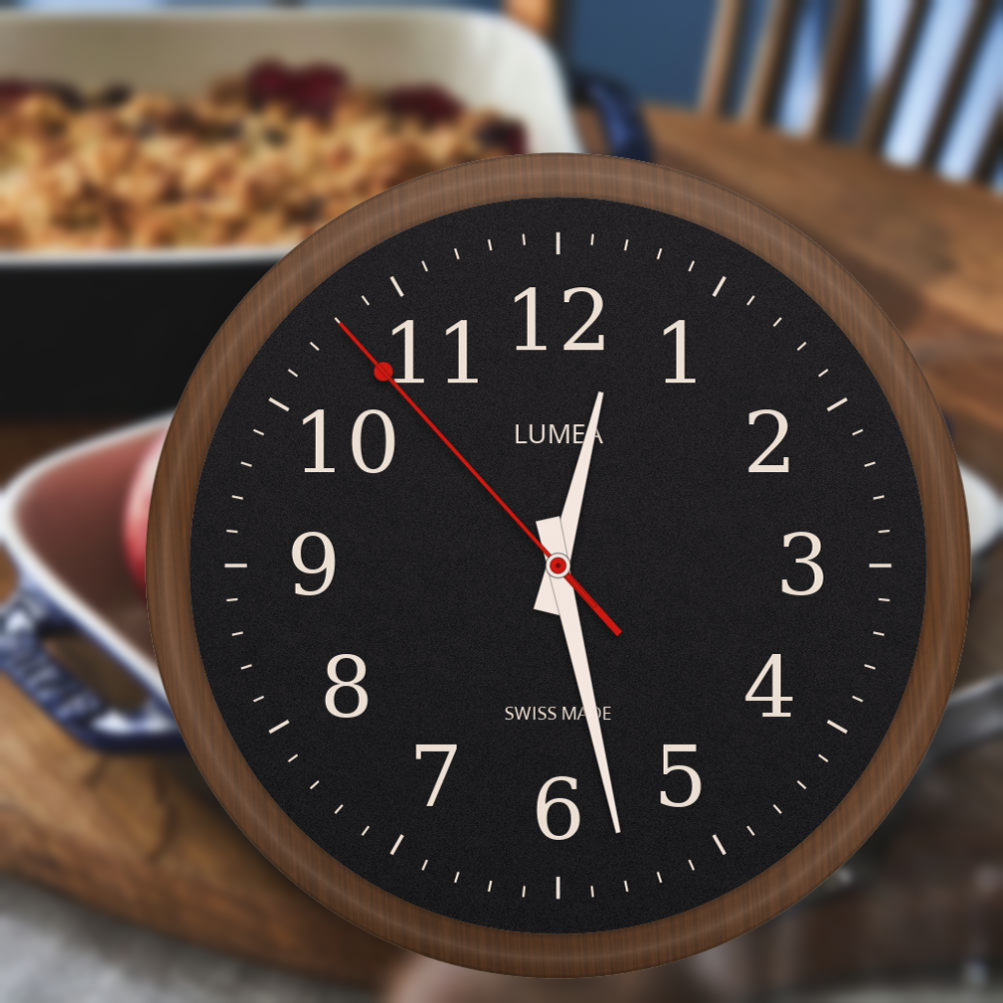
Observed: 12h27m53s
